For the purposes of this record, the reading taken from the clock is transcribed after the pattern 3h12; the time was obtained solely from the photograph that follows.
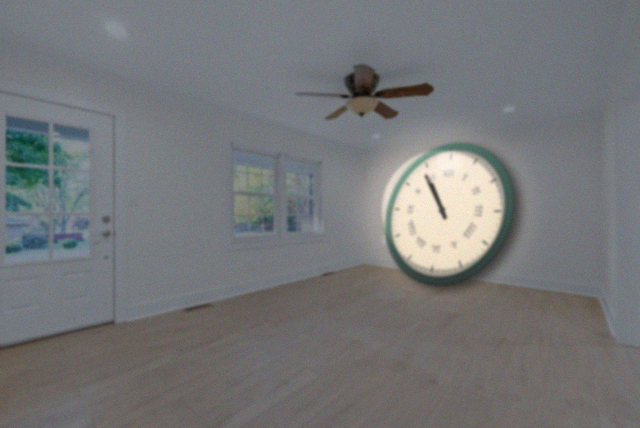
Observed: 10h54
